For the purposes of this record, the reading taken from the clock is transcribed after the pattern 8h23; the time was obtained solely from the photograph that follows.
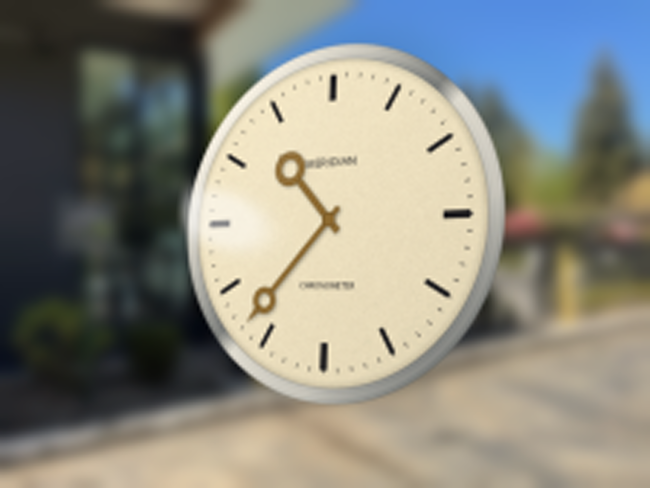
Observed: 10h37
